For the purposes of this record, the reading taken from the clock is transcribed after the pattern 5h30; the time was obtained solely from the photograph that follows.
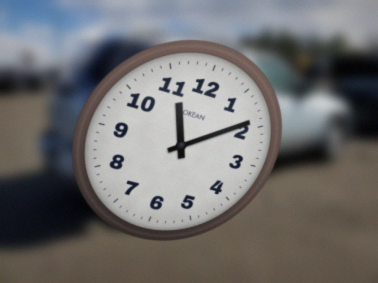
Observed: 11h09
